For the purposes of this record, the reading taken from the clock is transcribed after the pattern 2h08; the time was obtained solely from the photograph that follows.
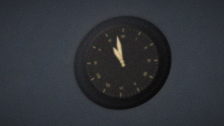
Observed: 10h58
